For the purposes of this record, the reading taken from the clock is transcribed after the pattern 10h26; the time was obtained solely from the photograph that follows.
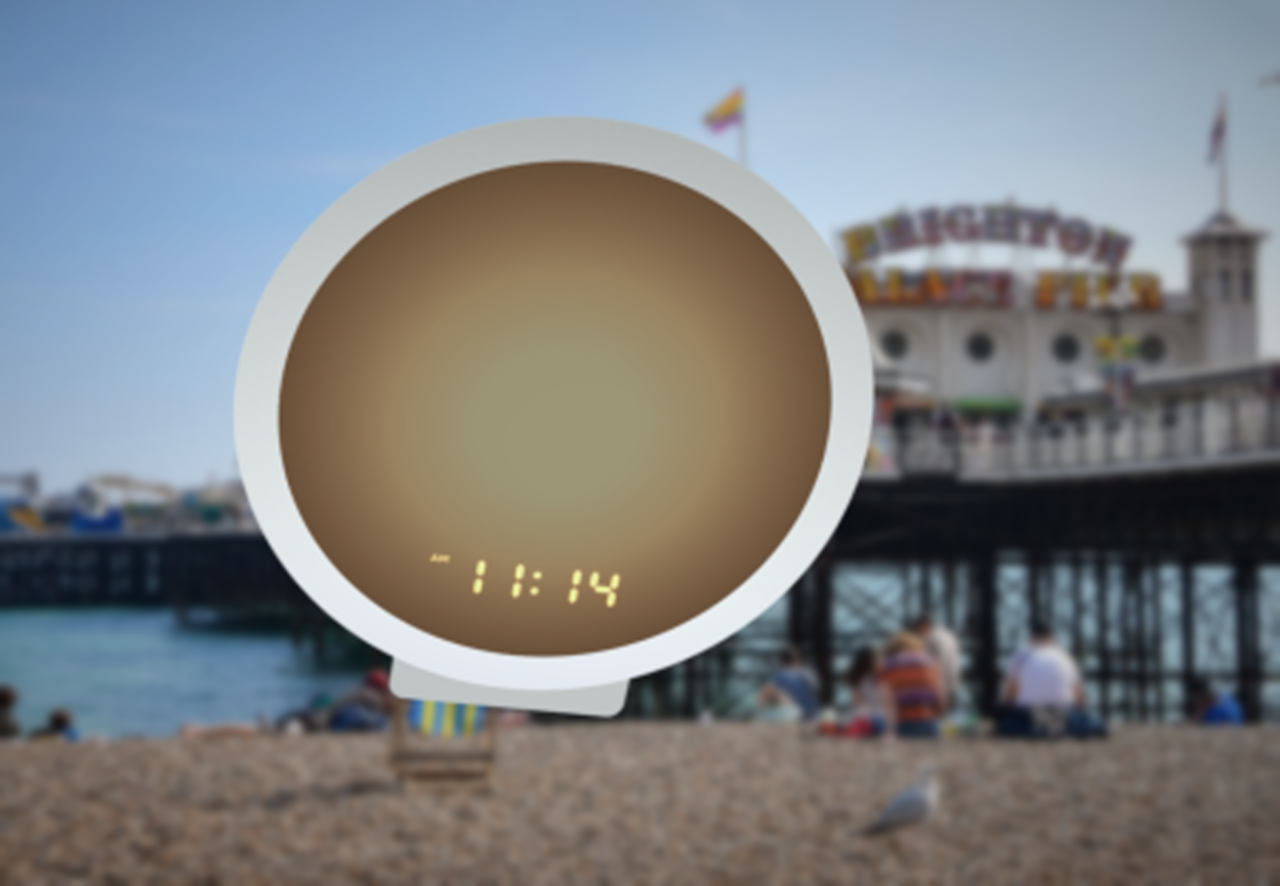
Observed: 11h14
